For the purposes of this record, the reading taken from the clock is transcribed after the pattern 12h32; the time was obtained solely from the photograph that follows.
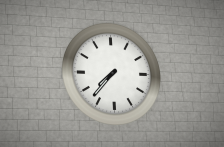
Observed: 7h37
